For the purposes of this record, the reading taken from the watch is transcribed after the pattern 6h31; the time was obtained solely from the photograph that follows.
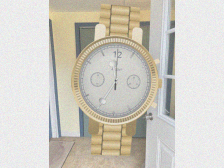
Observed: 11h35
